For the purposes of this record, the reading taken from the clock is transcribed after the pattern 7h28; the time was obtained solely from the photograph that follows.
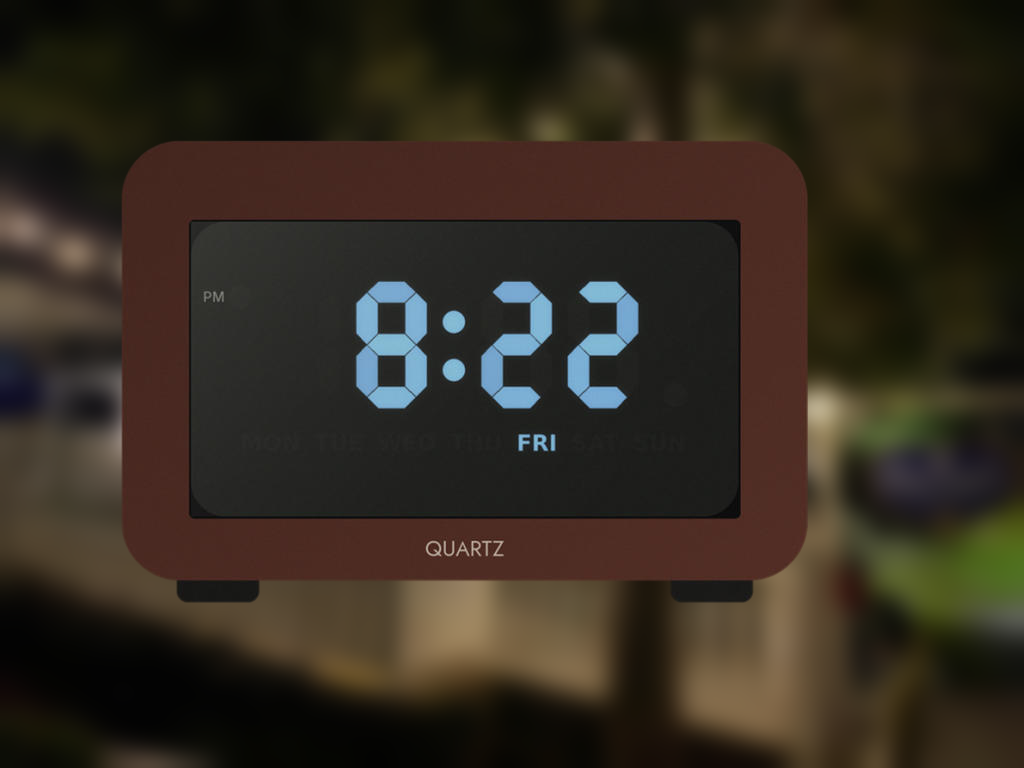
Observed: 8h22
